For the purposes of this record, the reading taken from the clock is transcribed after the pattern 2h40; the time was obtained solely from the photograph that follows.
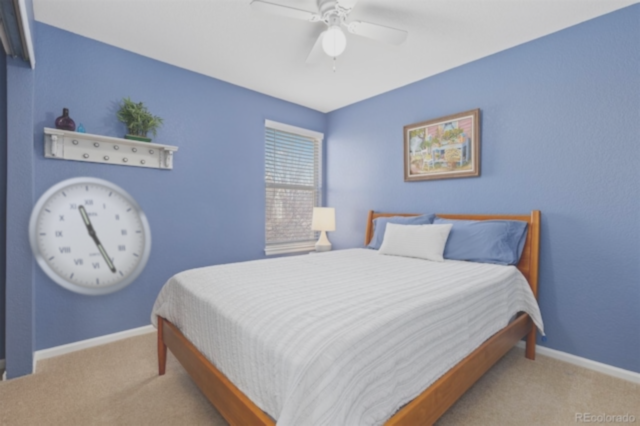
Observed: 11h26
